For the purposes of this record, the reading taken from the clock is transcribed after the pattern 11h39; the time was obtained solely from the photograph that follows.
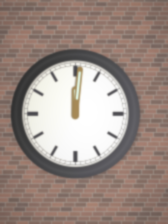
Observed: 12h01
